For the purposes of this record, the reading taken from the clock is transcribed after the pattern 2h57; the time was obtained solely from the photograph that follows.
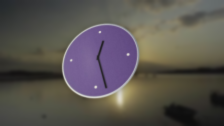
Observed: 12h27
